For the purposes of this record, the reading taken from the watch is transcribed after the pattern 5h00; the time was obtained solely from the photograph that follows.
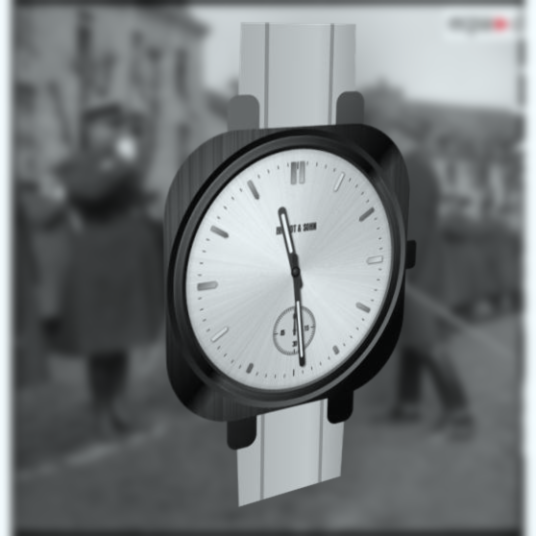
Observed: 11h29
